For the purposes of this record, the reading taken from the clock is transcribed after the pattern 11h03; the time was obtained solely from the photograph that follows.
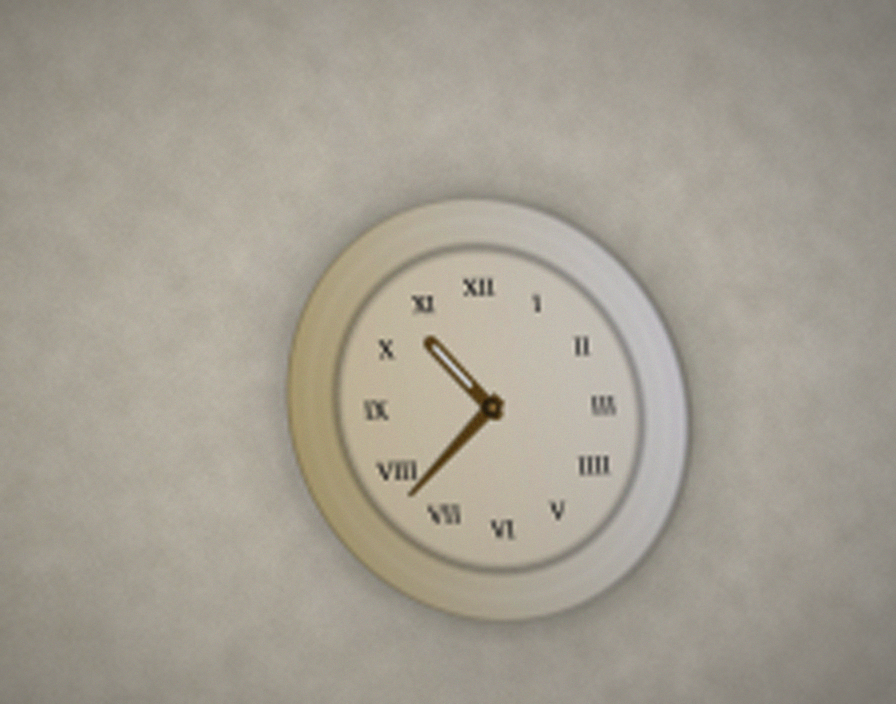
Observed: 10h38
